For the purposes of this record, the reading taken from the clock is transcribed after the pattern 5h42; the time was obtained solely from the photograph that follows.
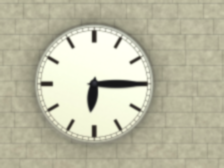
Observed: 6h15
